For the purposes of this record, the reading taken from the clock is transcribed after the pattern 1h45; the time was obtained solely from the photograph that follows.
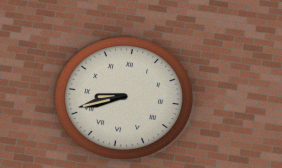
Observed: 8h41
